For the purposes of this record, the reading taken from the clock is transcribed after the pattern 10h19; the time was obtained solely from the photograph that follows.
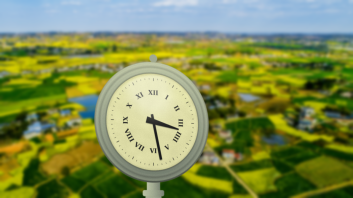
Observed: 3h28
